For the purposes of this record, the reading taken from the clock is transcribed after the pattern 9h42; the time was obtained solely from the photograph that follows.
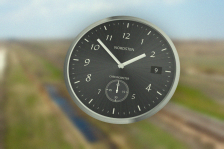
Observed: 1h52
